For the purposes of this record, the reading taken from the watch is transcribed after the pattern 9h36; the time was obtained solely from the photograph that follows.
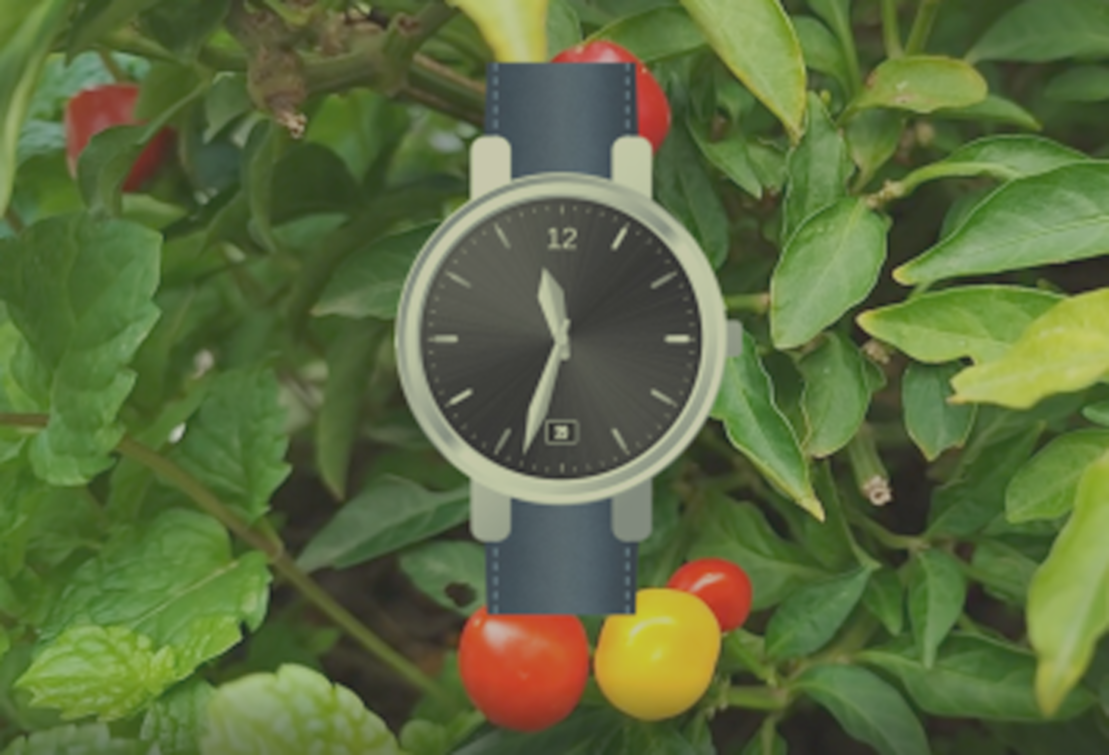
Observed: 11h33
